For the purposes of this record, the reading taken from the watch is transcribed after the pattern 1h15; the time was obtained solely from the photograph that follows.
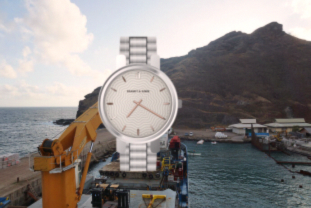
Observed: 7h20
